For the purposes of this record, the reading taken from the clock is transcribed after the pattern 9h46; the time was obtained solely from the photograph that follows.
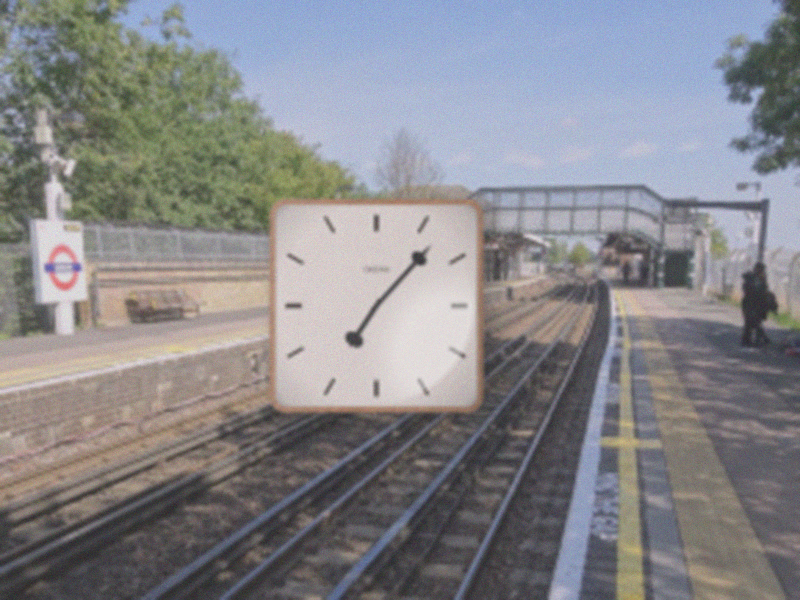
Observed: 7h07
